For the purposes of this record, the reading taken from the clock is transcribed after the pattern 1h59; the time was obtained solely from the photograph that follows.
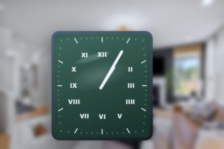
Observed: 1h05
